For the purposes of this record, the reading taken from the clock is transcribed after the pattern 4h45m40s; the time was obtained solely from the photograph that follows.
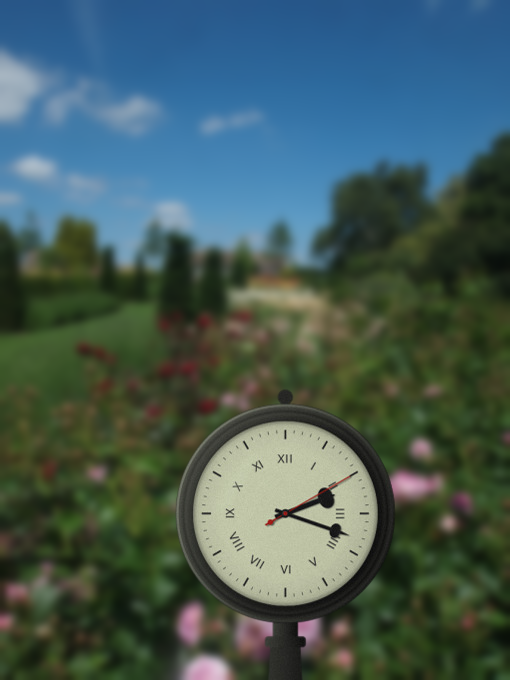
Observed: 2h18m10s
